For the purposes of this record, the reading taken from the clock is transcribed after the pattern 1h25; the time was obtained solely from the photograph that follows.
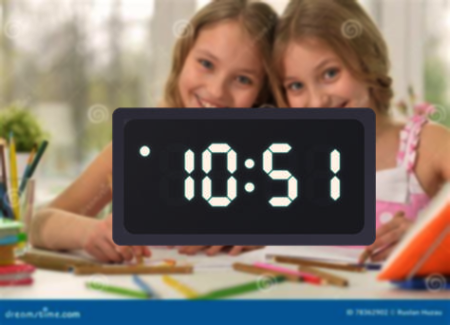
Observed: 10h51
